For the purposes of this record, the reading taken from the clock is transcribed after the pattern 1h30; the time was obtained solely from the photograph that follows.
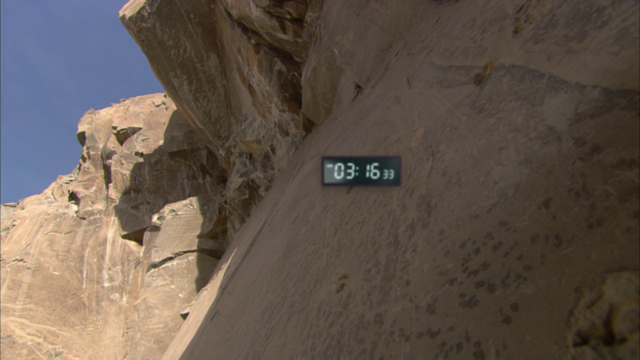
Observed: 3h16
